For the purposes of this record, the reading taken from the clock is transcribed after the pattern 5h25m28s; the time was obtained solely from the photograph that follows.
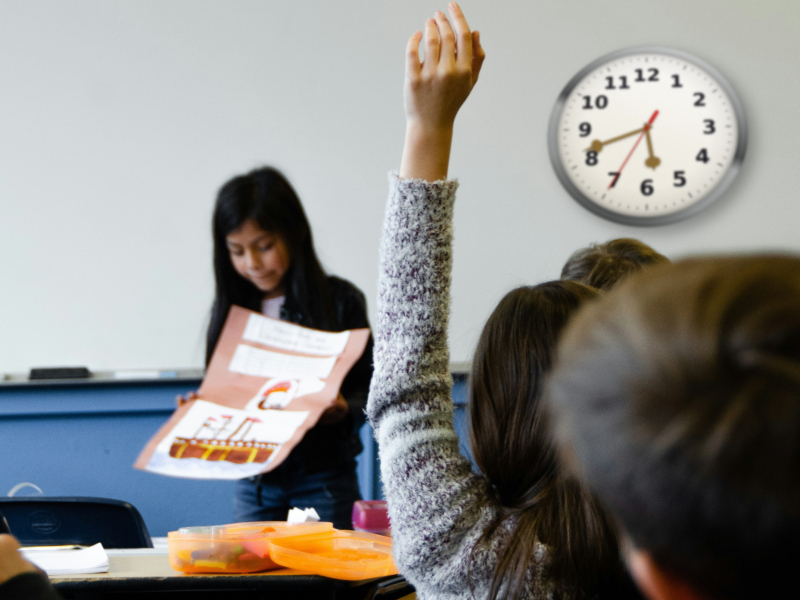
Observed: 5h41m35s
